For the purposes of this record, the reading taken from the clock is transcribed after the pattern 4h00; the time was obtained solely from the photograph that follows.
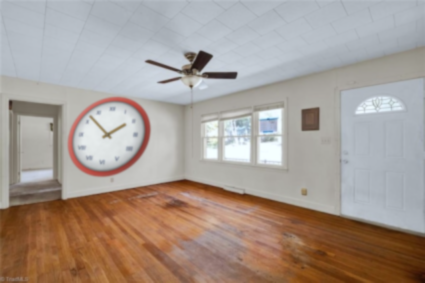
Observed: 1h52
